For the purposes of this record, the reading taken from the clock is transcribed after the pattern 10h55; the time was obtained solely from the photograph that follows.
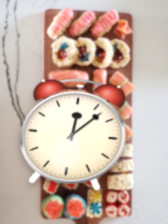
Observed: 12h07
